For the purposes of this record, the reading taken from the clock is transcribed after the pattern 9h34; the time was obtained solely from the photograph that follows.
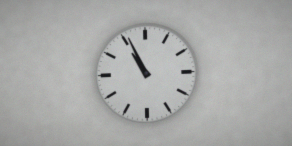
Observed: 10h56
